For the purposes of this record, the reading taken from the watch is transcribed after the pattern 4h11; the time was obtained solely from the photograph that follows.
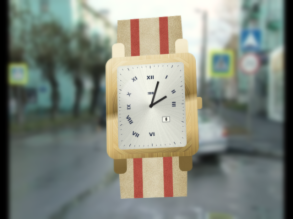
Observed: 2h03
